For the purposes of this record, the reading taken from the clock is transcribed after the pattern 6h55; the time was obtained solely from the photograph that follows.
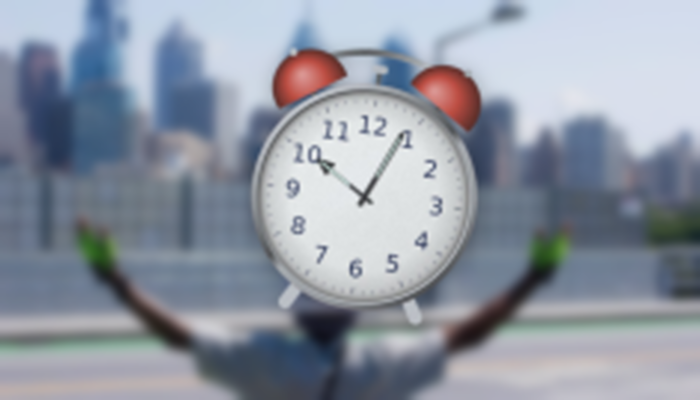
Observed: 10h04
